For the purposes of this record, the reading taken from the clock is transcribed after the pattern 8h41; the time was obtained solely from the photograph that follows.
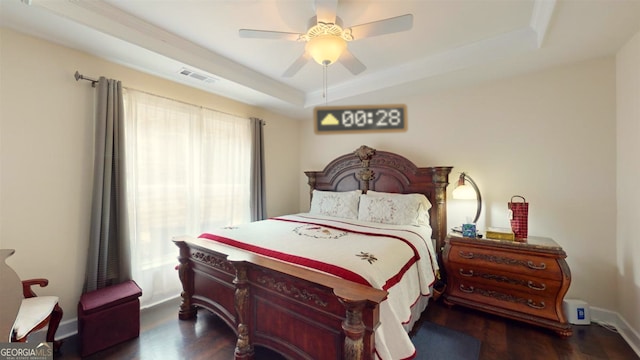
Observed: 0h28
